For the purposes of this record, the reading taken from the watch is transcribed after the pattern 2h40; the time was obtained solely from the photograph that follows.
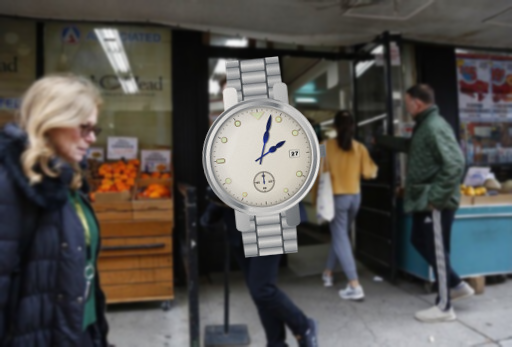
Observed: 2h03
